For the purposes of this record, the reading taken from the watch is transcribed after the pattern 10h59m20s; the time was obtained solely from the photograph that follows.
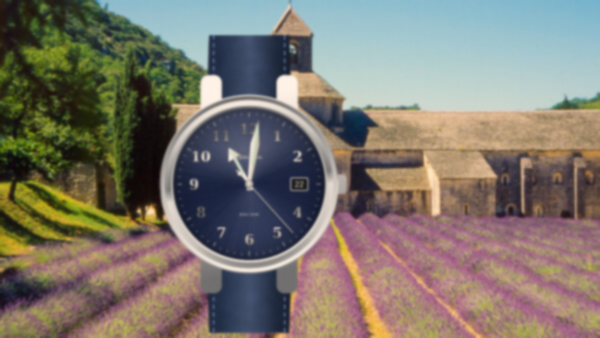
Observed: 11h01m23s
